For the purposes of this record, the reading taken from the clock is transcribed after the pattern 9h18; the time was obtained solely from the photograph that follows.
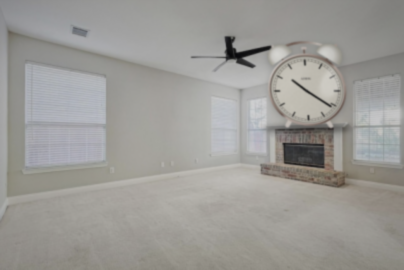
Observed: 10h21
